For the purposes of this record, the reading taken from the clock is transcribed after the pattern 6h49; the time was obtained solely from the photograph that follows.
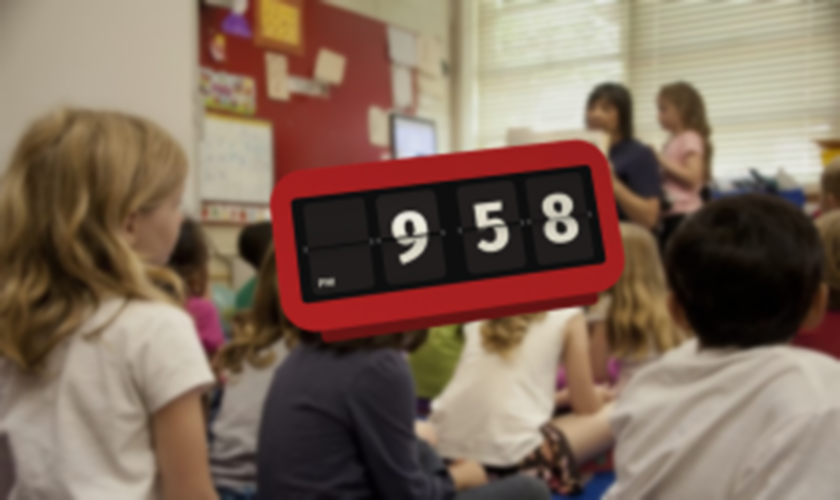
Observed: 9h58
